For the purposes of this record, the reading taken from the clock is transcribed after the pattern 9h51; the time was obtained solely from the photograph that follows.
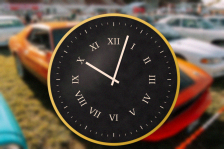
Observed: 10h03
